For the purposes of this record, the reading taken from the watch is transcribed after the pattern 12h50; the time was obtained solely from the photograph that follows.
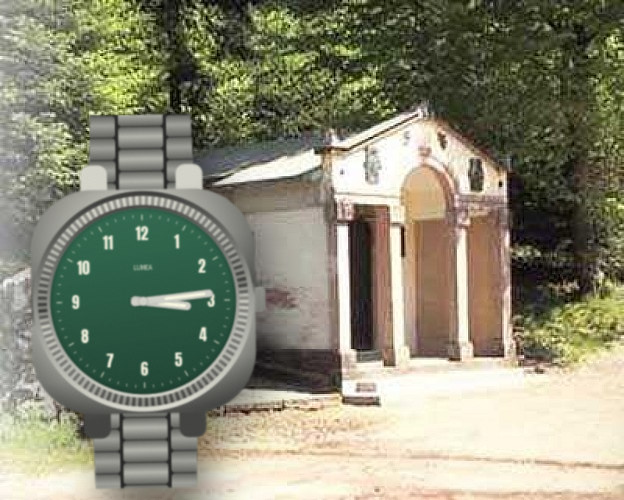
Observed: 3h14
